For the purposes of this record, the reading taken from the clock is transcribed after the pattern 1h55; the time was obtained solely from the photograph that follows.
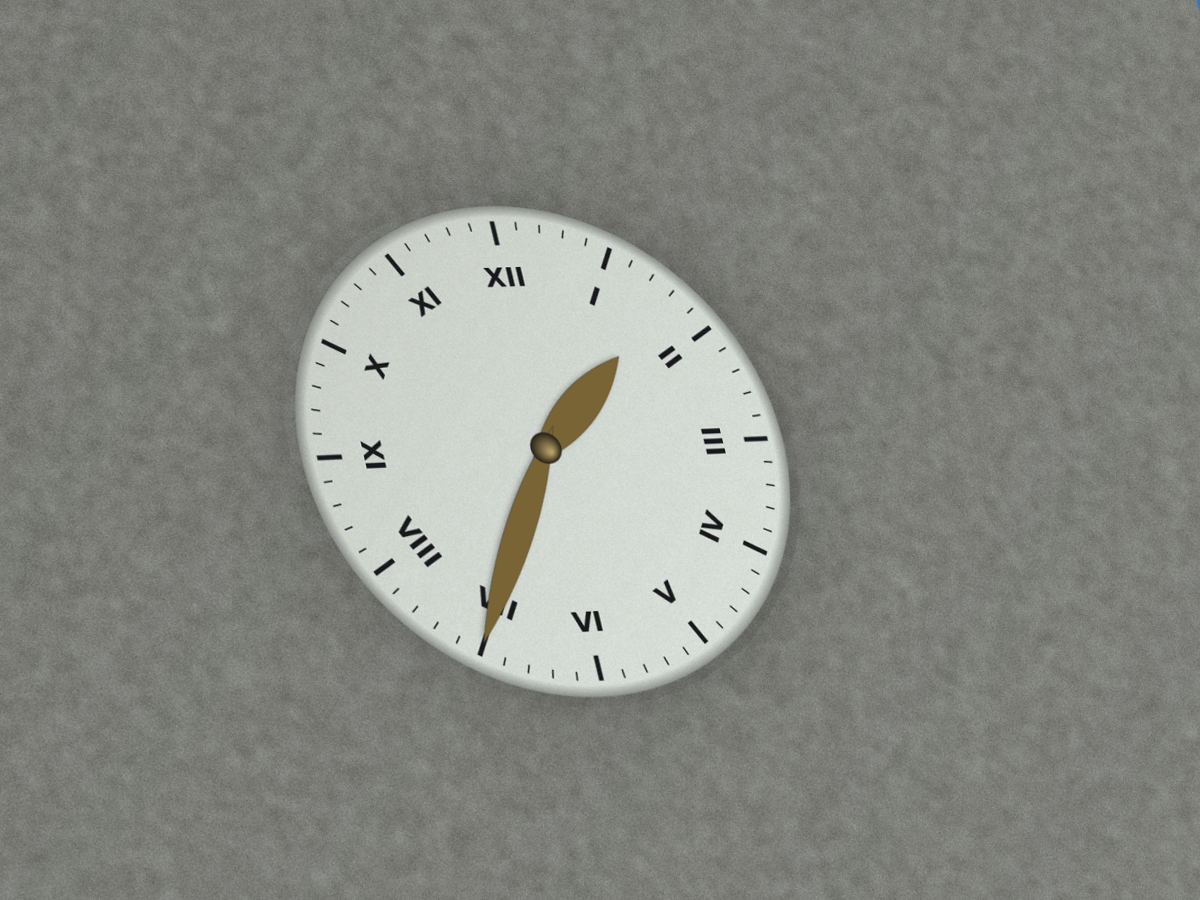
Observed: 1h35
